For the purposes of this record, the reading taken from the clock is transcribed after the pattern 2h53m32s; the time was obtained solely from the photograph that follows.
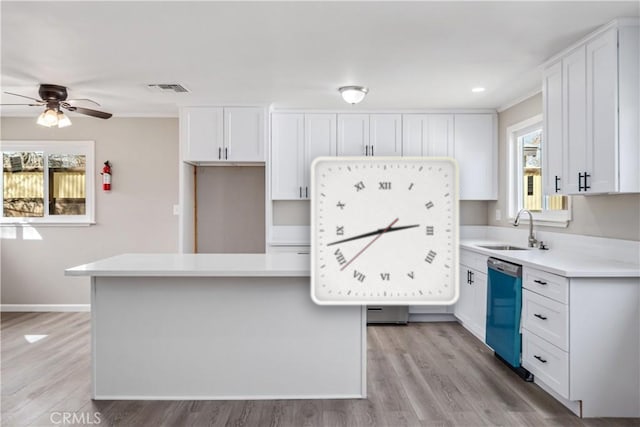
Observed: 2h42m38s
